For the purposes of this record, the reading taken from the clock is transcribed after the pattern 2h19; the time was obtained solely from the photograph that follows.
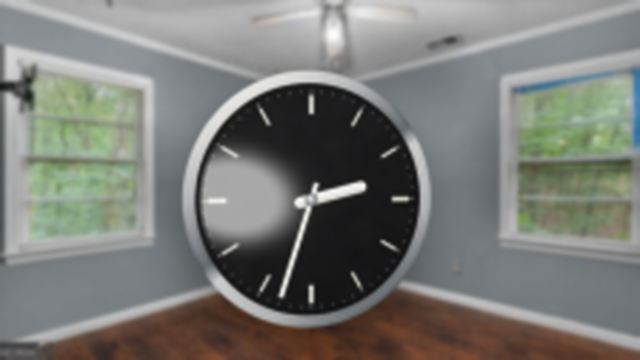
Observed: 2h33
